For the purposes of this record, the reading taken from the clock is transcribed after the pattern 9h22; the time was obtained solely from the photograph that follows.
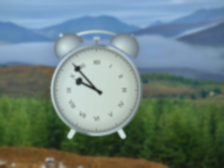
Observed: 9h53
